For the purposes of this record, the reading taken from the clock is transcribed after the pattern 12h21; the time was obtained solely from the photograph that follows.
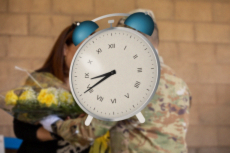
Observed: 8h40
